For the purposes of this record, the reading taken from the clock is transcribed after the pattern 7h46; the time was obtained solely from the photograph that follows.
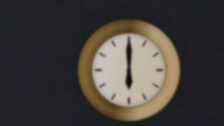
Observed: 6h00
